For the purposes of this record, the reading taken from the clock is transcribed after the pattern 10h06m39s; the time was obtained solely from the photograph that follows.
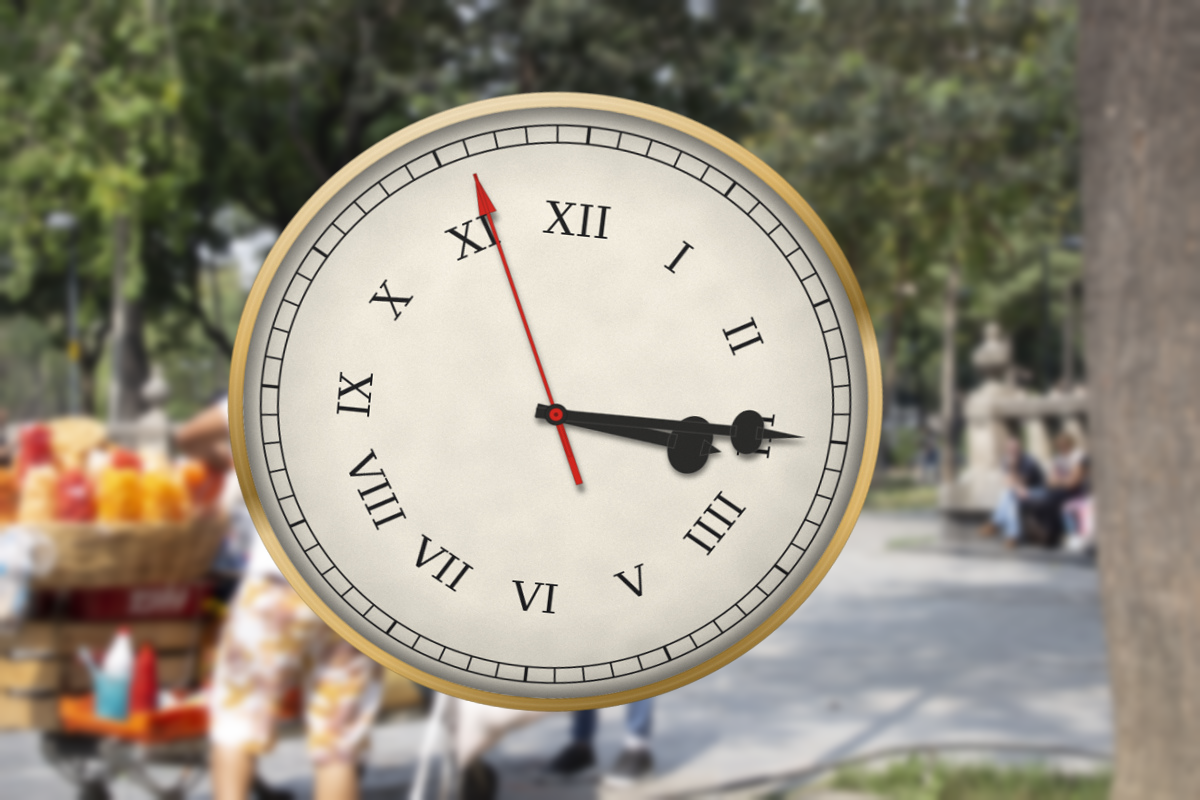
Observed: 3h14m56s
